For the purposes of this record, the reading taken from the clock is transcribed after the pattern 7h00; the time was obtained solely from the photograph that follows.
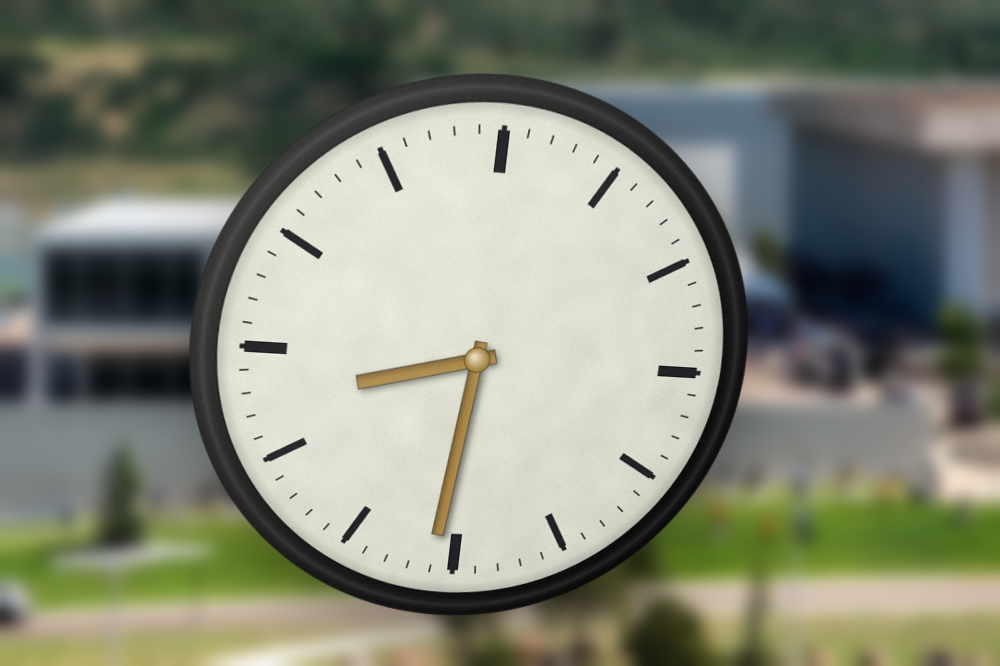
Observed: 8h31
